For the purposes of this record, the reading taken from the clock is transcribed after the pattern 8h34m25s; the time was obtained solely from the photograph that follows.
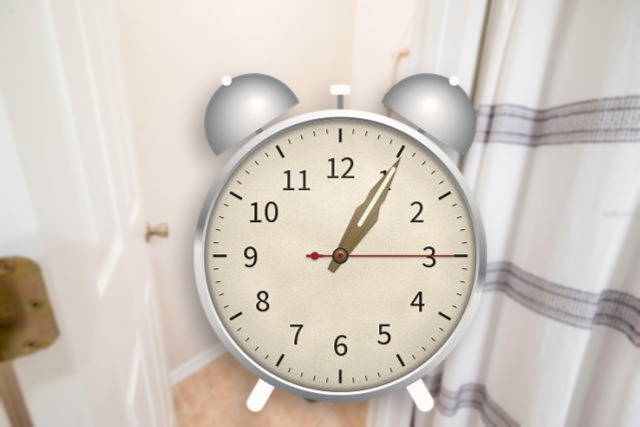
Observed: 1h05m15s
